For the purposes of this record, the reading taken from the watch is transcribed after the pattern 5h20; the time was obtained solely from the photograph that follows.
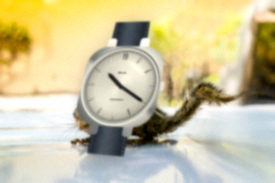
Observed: 10h20
